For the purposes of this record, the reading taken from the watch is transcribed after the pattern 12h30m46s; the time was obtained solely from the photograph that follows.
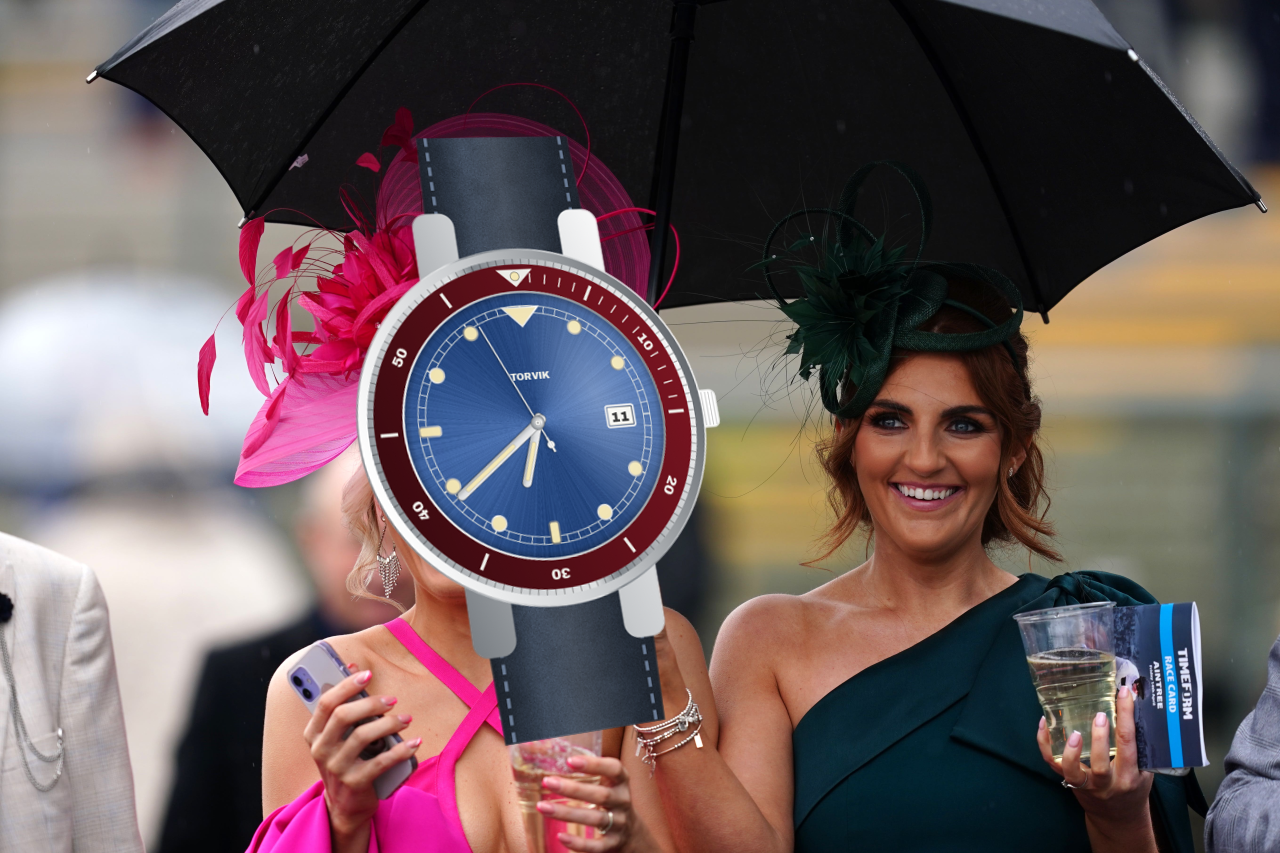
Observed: 6h38m56s
